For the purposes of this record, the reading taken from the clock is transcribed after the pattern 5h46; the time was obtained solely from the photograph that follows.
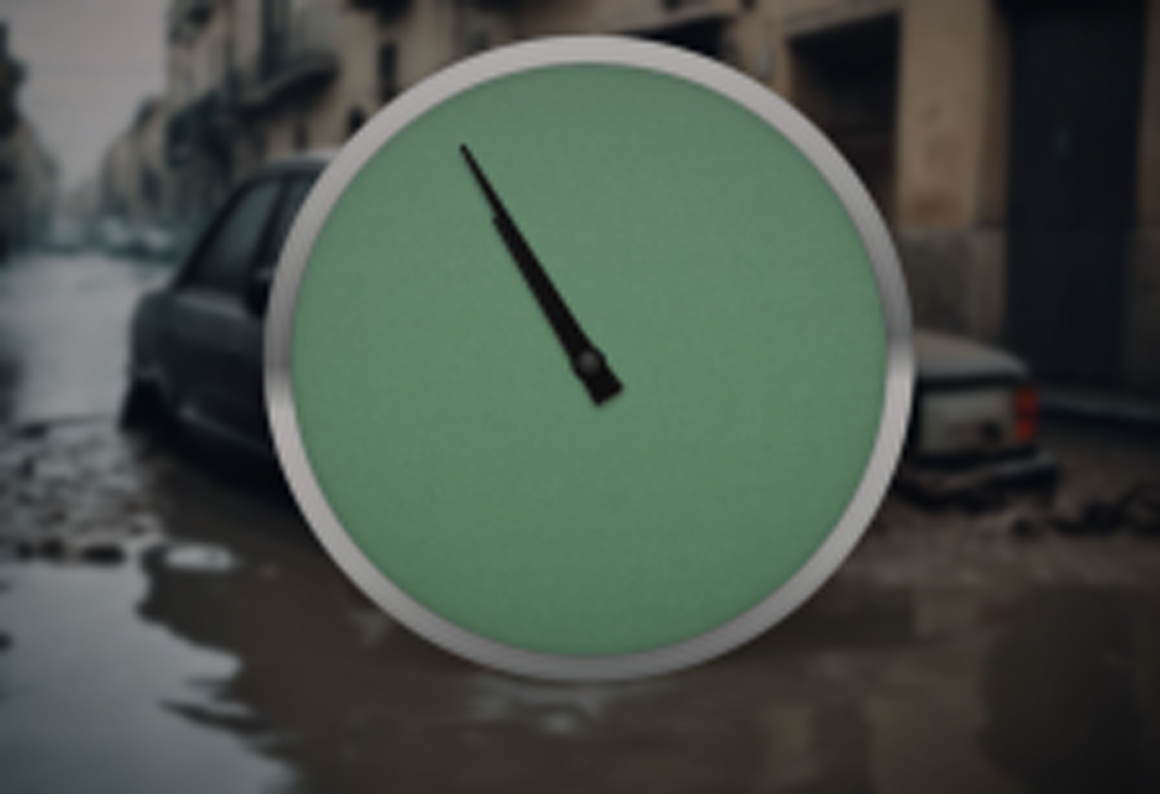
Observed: 10h55
